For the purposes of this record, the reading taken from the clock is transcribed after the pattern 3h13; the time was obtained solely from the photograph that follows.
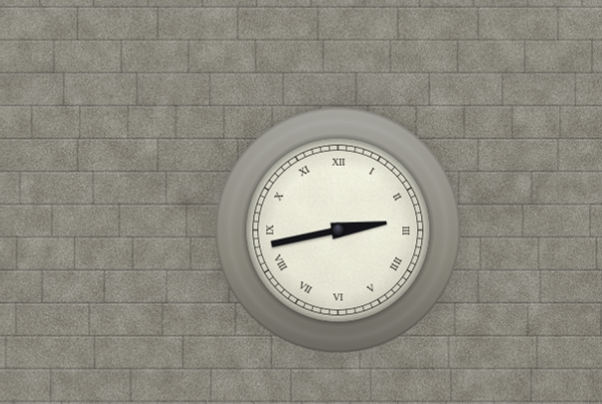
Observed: 2h43
